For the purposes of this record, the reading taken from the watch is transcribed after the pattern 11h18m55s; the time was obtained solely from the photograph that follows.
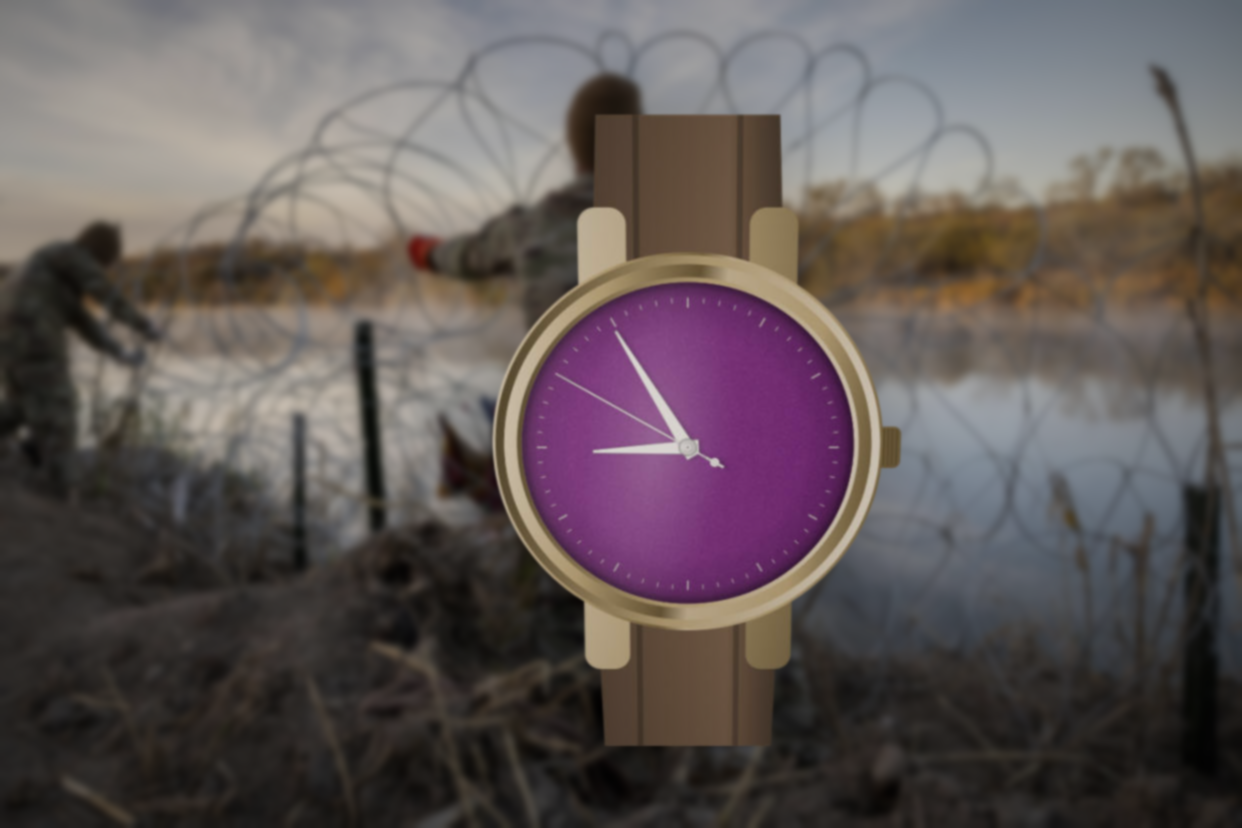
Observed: 8h54m50s
